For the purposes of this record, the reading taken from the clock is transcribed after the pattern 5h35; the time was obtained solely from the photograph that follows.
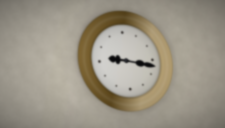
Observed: 9h17
